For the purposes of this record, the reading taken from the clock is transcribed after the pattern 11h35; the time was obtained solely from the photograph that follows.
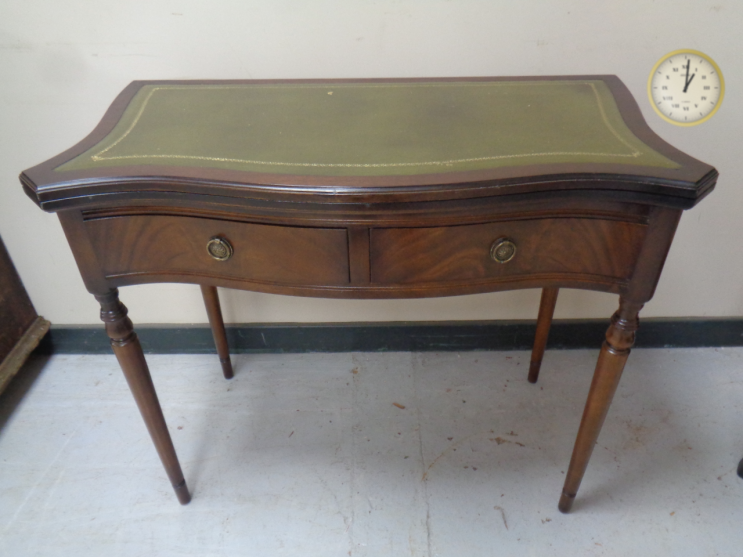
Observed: 1h01
